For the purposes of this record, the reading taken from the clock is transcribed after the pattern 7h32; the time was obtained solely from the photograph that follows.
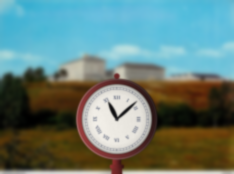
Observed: 11h08
